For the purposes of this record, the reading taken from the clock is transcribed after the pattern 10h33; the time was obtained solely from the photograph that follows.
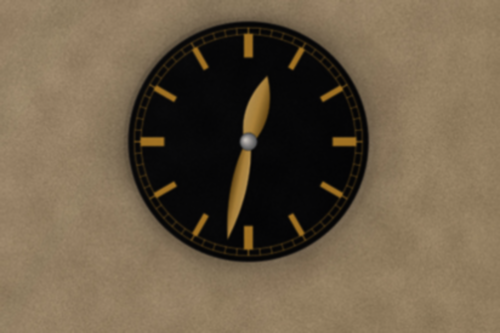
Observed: 12h32
